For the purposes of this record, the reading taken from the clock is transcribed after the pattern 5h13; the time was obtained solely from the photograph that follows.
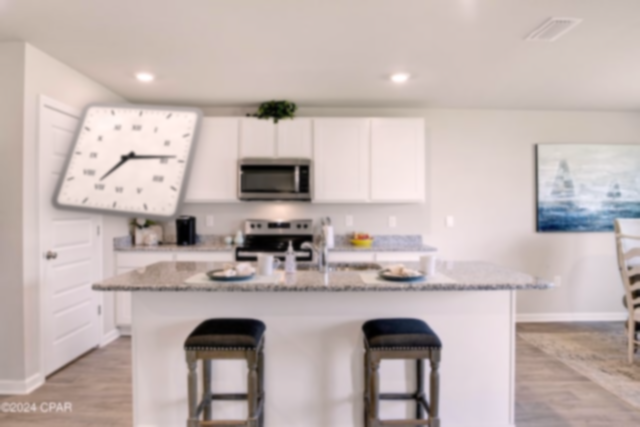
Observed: 7h14
